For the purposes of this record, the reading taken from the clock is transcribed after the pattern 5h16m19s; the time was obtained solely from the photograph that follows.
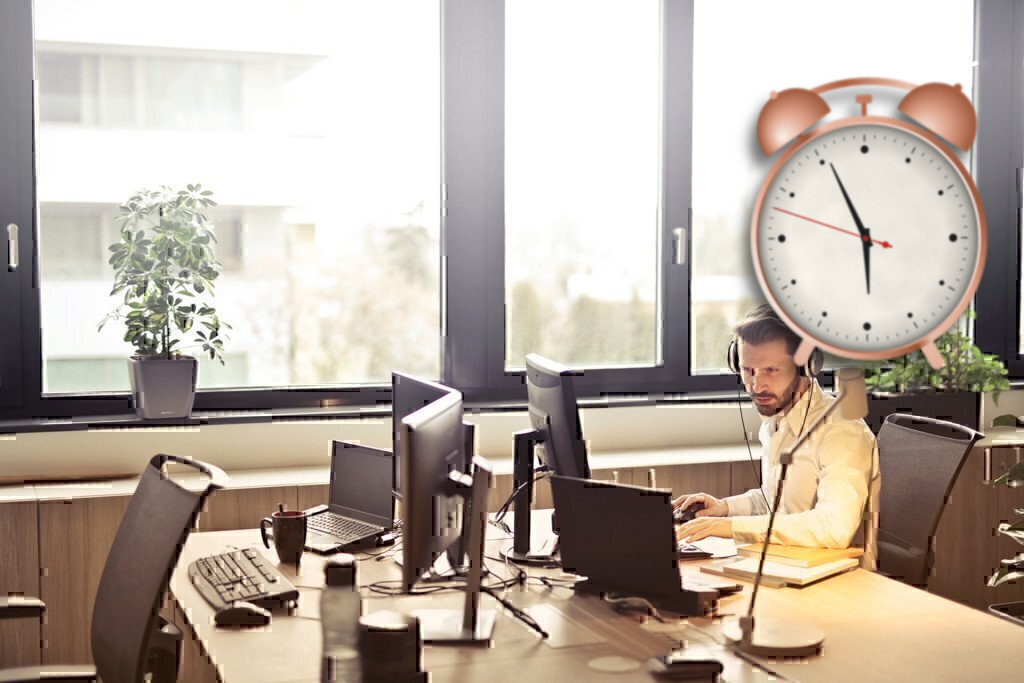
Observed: 5h55m48s
